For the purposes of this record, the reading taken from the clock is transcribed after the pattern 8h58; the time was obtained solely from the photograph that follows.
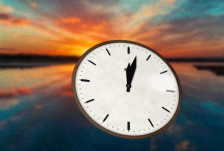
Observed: 12h02
